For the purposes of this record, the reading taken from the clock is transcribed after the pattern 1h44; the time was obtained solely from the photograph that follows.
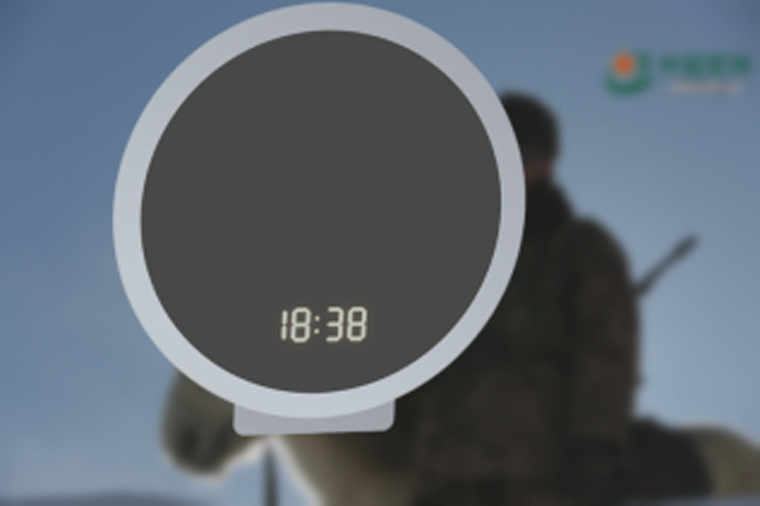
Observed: 18h38
